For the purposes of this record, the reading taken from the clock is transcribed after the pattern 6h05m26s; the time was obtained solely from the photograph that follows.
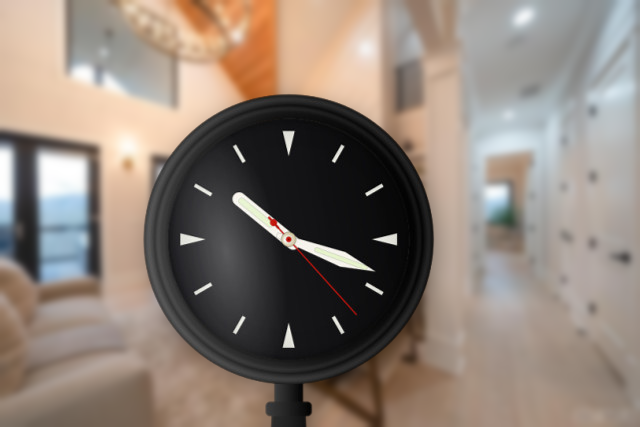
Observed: 10h18m23s
